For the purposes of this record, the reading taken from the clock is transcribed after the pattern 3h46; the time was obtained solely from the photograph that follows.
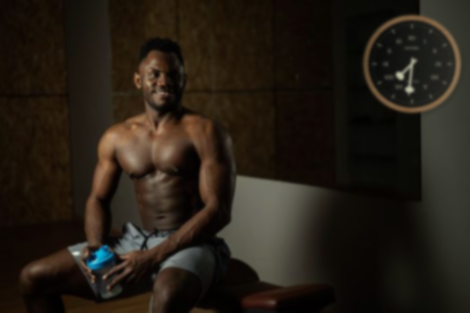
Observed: 7h31
